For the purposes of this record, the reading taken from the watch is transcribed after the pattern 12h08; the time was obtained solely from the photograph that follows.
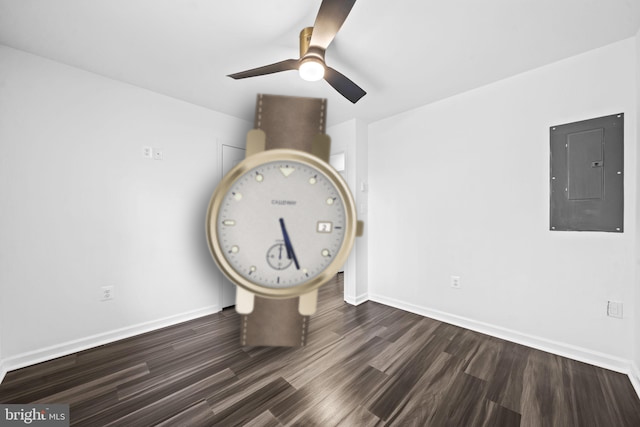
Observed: 5h26
